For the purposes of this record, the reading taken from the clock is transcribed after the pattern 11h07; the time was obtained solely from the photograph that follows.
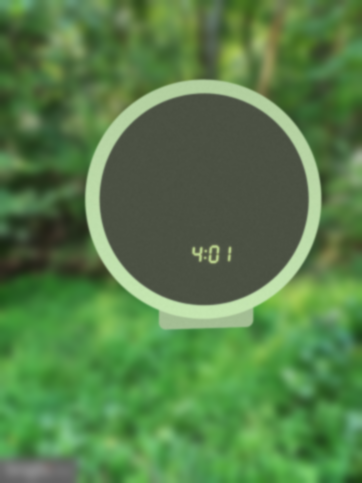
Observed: 4h01
